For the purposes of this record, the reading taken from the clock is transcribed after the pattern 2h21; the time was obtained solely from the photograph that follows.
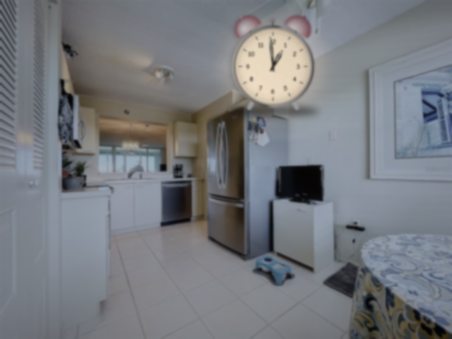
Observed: 12h59
